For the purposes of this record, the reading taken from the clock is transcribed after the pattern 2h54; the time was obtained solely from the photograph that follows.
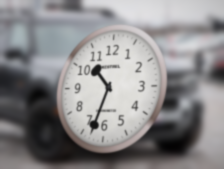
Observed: 10h33
